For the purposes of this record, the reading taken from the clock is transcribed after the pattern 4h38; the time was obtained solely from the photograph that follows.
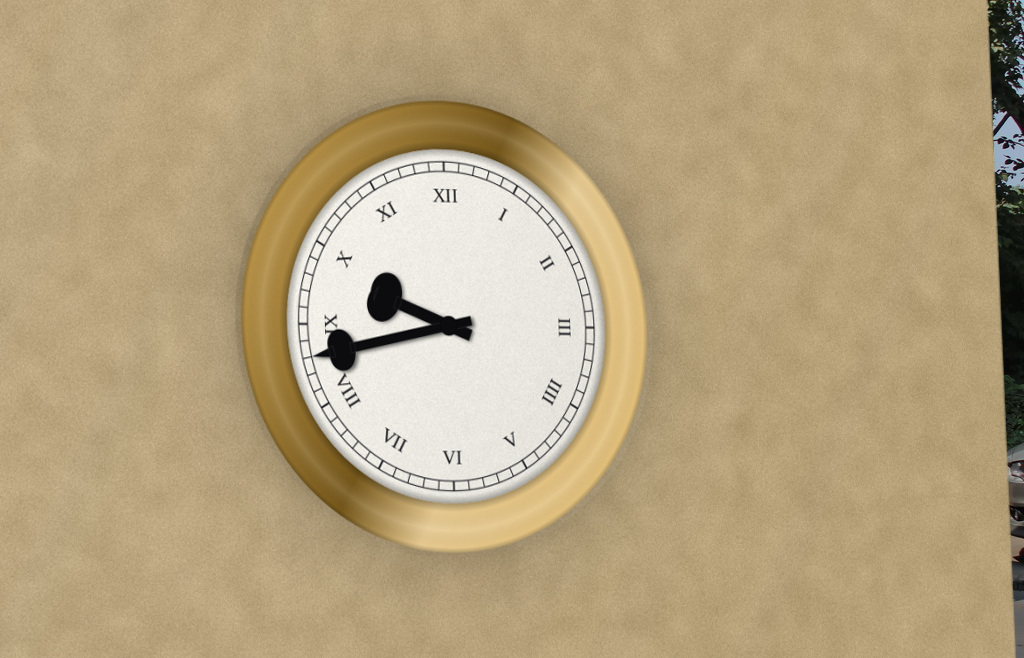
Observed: 9h43
